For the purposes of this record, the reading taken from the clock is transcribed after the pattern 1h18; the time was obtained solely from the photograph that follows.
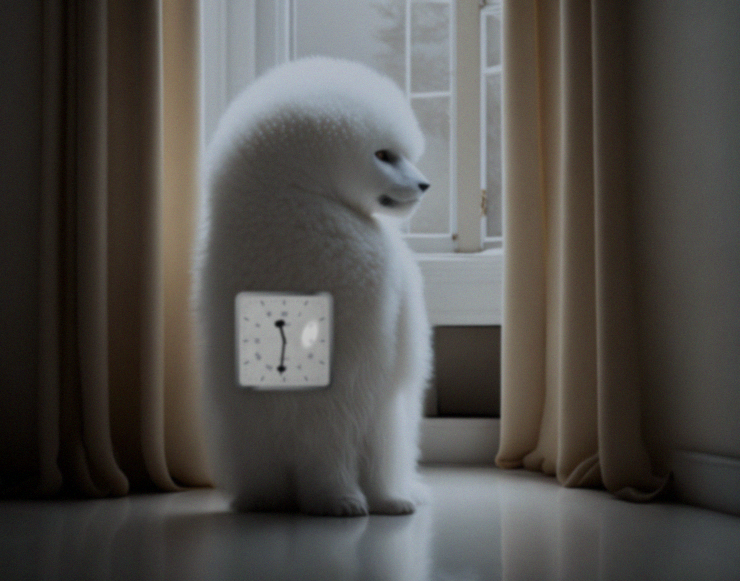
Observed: 11h31
